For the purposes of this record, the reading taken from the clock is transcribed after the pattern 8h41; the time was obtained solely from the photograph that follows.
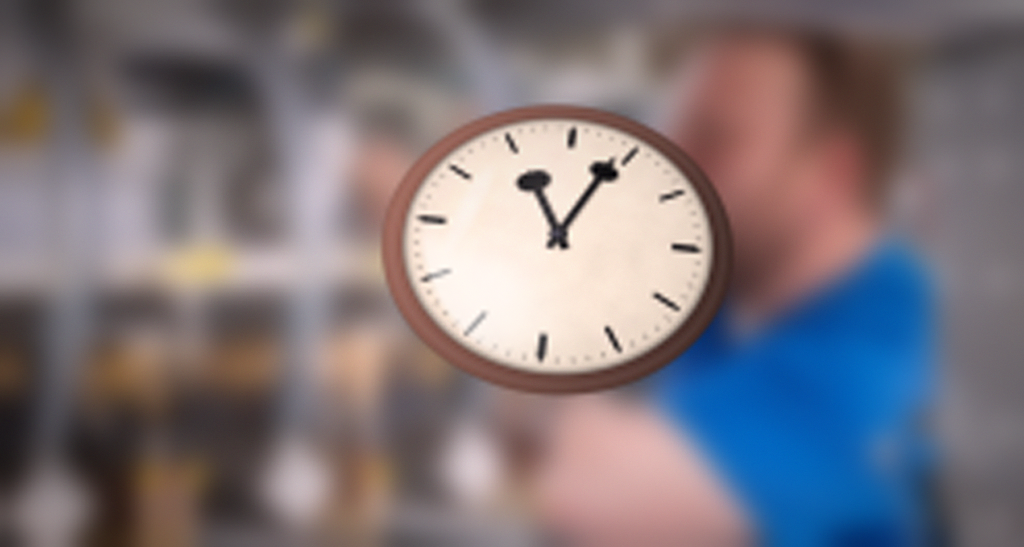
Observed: 11h04
